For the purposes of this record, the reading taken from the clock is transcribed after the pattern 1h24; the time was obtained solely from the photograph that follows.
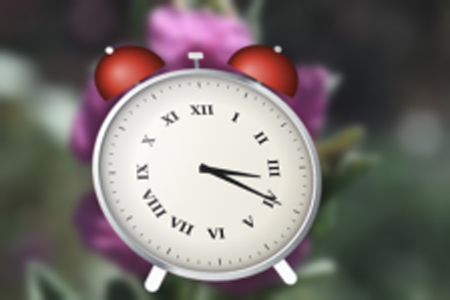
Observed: 3h20
